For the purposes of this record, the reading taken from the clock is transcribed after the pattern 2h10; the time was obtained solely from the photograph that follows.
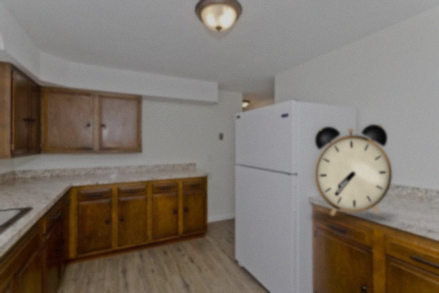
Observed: 7h37
